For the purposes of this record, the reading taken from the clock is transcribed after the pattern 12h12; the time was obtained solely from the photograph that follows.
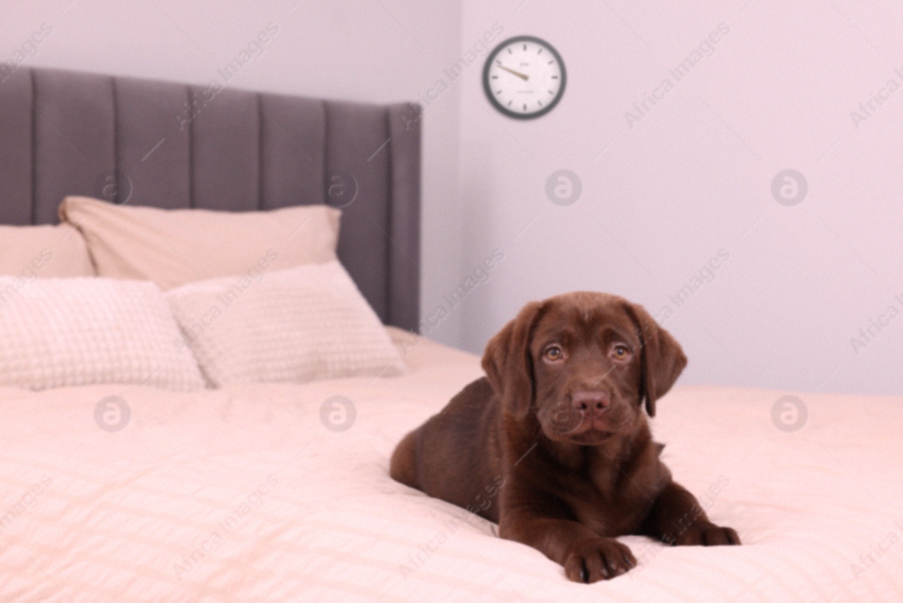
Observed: 9h49
